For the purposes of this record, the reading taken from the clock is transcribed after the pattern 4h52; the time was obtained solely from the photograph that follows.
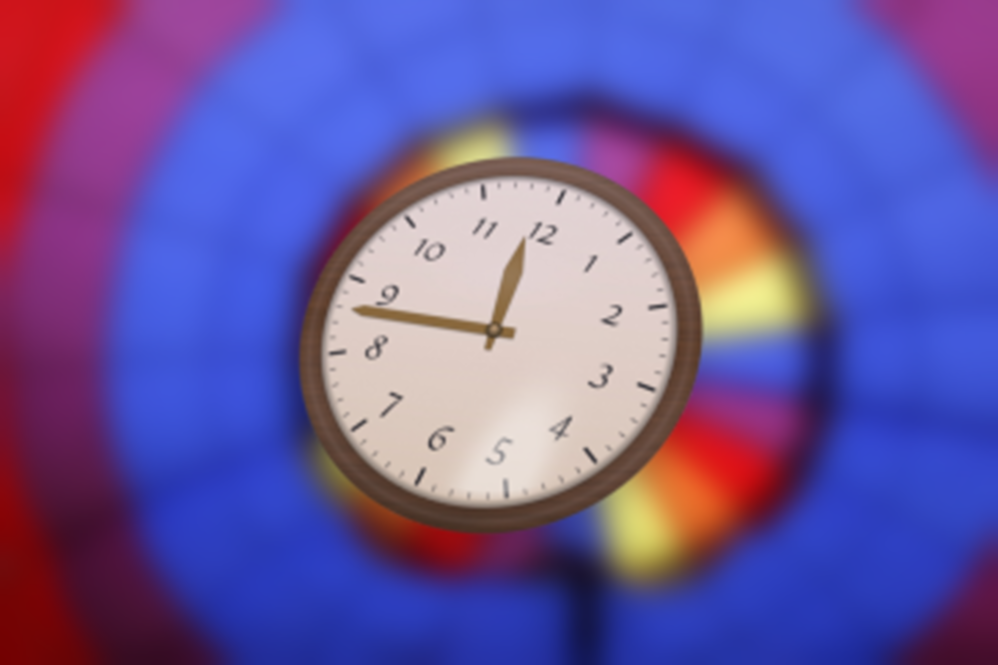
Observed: 11h43
